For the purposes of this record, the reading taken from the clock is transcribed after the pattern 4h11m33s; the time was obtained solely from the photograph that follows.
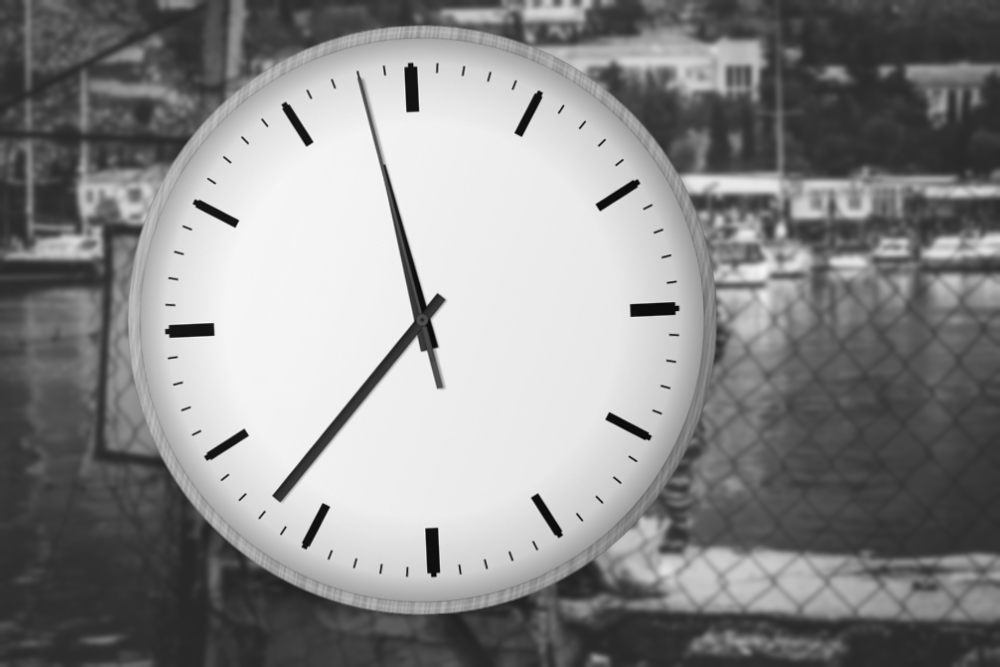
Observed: 11h36m58s
